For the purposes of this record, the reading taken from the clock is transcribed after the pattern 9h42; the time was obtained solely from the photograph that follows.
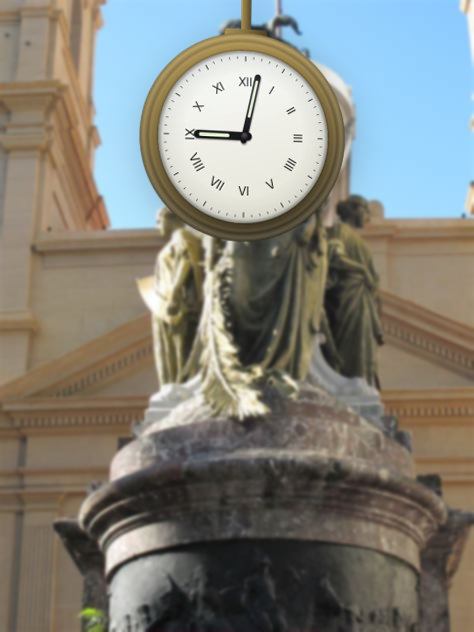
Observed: 9h02
